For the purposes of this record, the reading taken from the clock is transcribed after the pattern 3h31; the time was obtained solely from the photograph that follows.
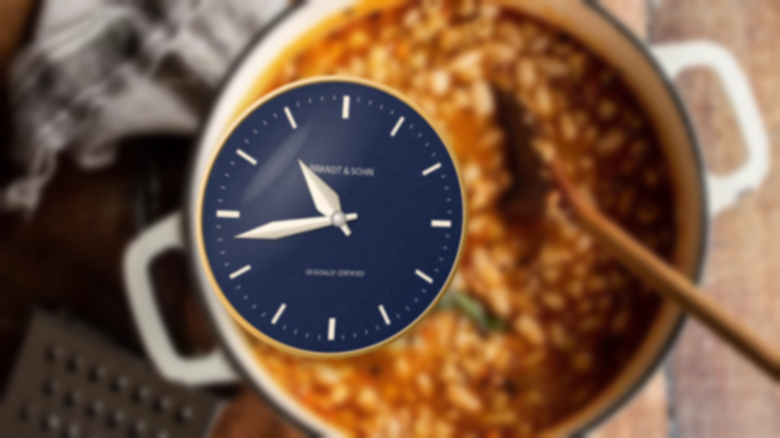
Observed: 10h43
